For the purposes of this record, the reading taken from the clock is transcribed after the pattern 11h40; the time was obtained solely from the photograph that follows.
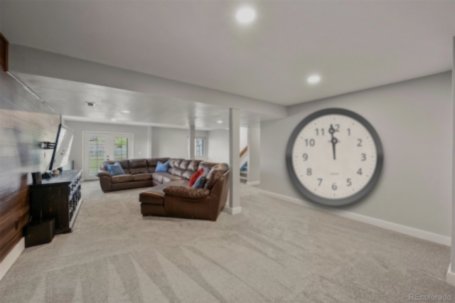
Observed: 11h59
